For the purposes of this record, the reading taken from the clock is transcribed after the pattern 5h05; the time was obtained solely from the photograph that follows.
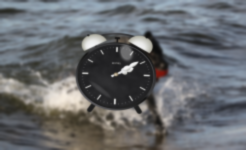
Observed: 2h09
